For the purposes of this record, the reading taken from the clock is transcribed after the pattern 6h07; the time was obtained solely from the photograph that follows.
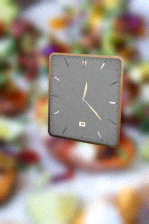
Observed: 12h22
